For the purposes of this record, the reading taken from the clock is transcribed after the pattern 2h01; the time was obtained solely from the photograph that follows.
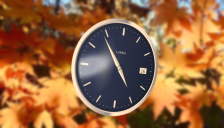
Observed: 4h54
